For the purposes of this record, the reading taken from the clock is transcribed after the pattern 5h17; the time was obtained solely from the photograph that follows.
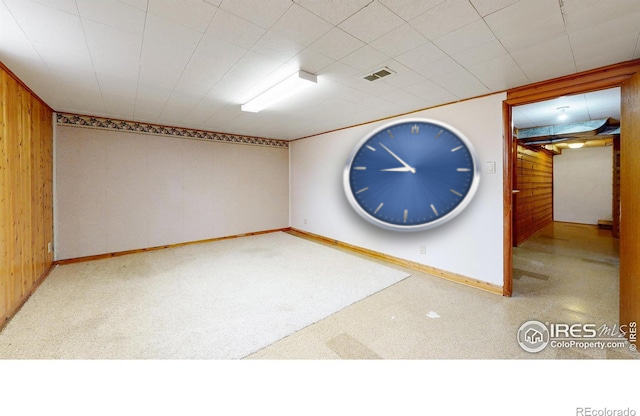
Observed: 8h52
